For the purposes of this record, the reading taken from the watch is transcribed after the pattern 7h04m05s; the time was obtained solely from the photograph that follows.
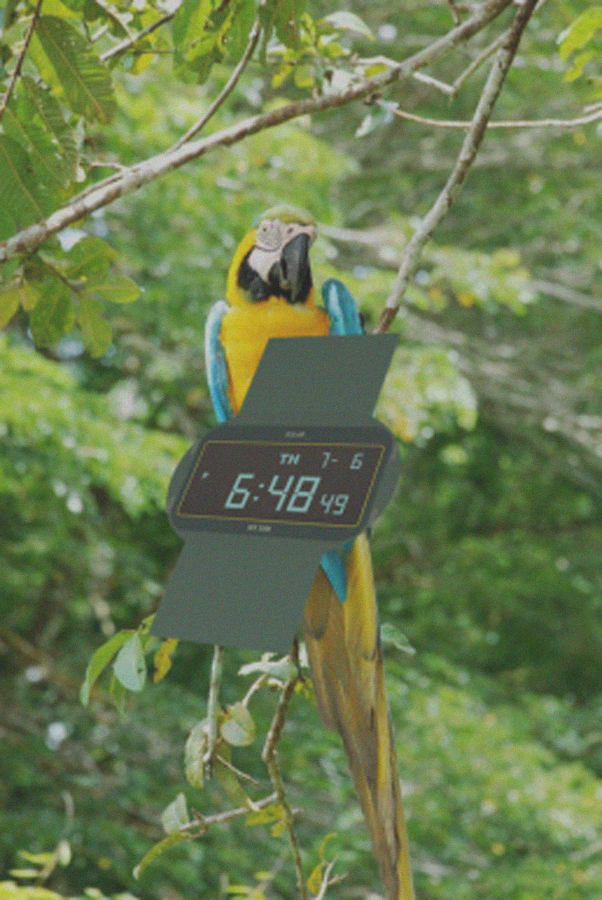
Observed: 6h48m49s
